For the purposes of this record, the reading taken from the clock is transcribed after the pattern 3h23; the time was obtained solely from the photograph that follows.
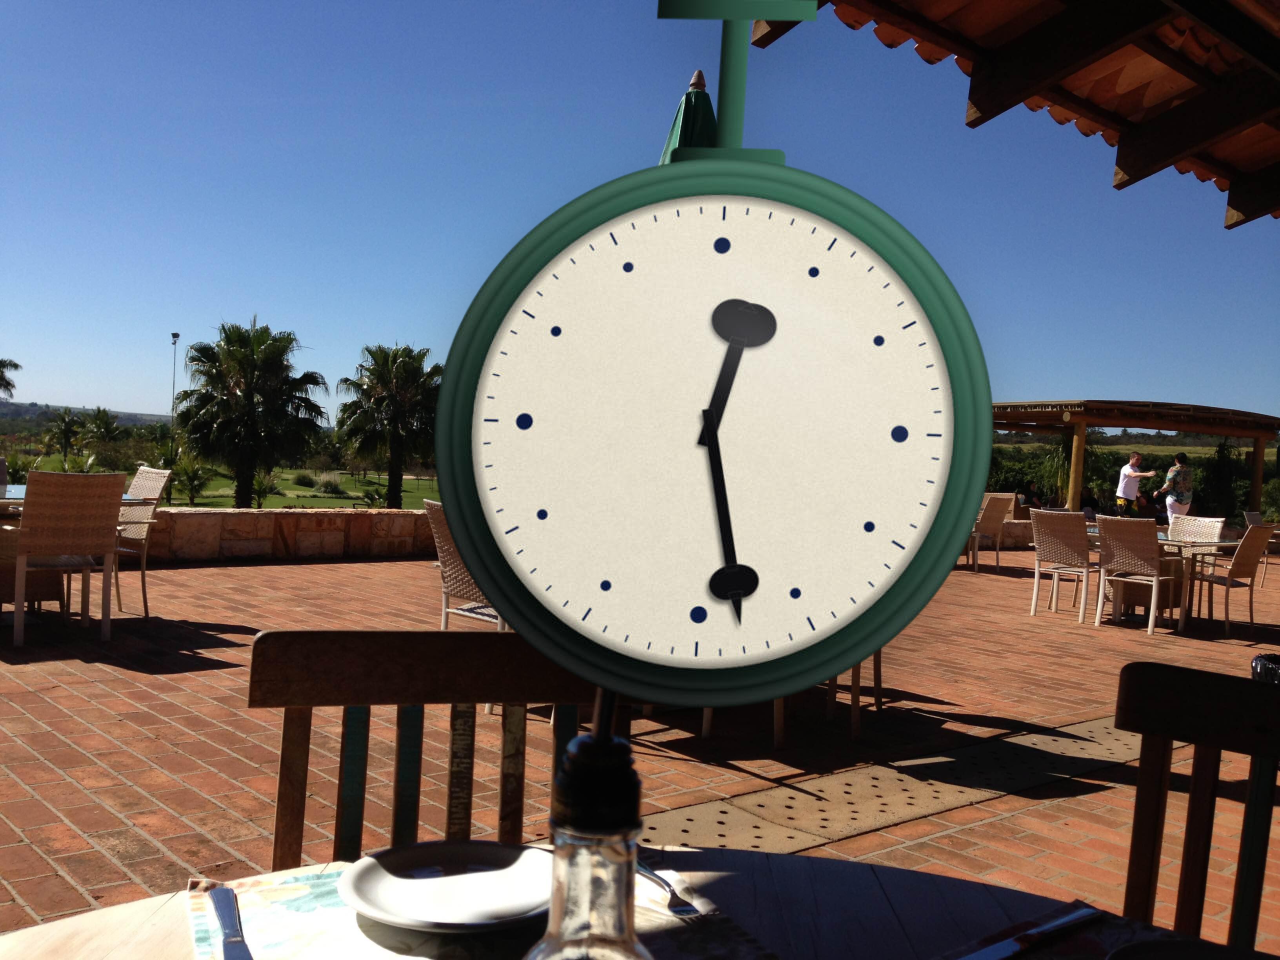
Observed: 12h28
